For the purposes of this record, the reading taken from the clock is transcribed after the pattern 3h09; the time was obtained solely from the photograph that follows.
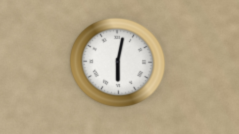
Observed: 6h02
